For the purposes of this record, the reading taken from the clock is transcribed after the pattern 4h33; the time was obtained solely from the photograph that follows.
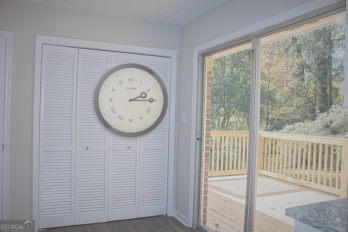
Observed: 2h15
